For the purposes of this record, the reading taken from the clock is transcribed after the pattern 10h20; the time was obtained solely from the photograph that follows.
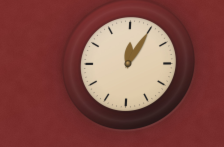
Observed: 12h05
